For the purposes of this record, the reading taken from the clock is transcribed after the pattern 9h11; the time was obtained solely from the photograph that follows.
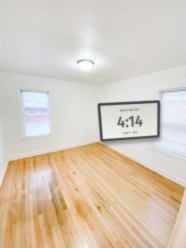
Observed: 4h14
